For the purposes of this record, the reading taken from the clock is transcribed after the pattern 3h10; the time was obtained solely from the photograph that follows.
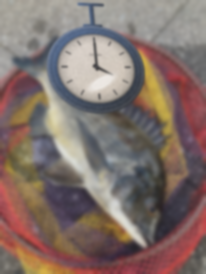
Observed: 4h00
